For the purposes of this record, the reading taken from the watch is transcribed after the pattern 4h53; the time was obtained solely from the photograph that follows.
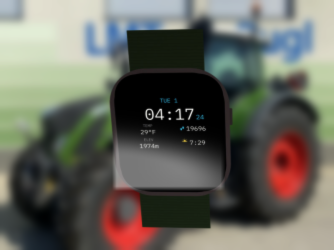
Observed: 4h17
